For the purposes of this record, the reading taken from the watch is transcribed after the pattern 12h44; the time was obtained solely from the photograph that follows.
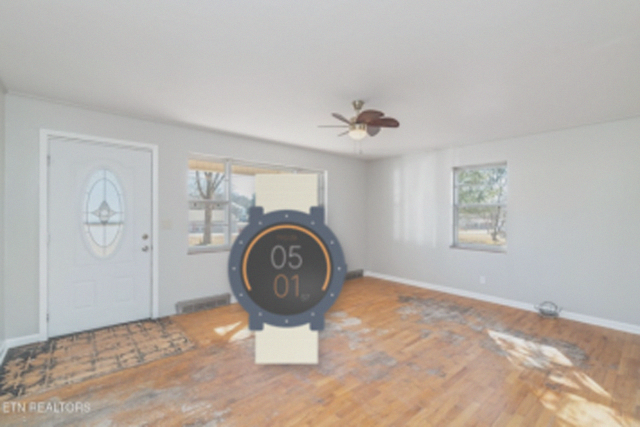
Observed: 5h01
